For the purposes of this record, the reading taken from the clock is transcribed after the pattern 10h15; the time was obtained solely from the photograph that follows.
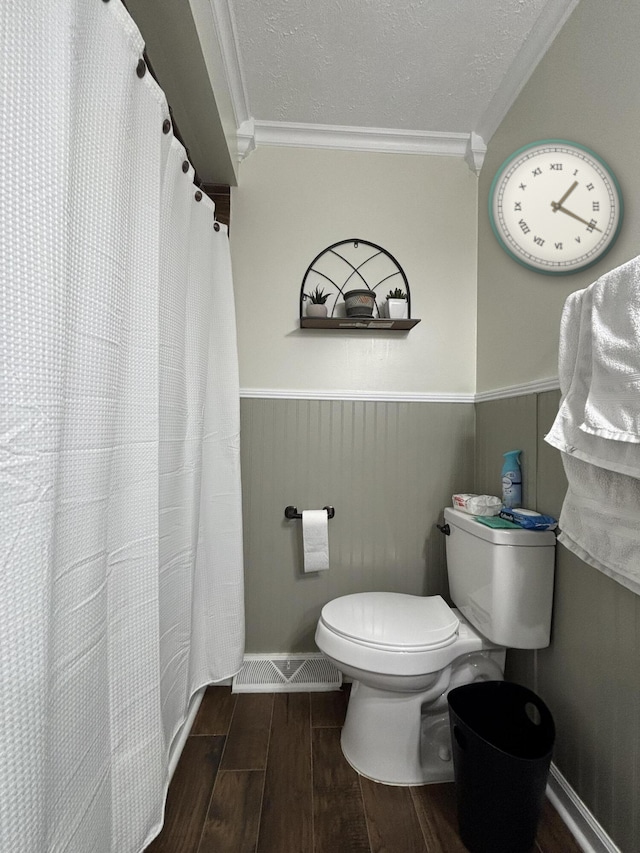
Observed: 1h20
